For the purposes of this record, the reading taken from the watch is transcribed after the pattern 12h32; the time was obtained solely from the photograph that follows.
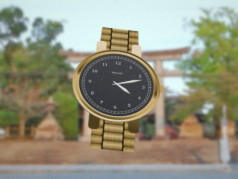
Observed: 4h12
